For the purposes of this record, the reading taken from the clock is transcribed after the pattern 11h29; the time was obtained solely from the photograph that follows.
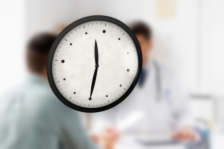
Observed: 11h30
